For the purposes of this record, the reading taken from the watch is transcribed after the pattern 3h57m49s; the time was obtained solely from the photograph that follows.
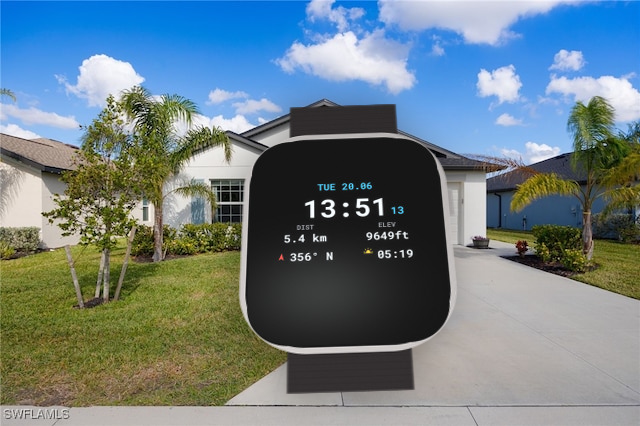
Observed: 13h51m13s
